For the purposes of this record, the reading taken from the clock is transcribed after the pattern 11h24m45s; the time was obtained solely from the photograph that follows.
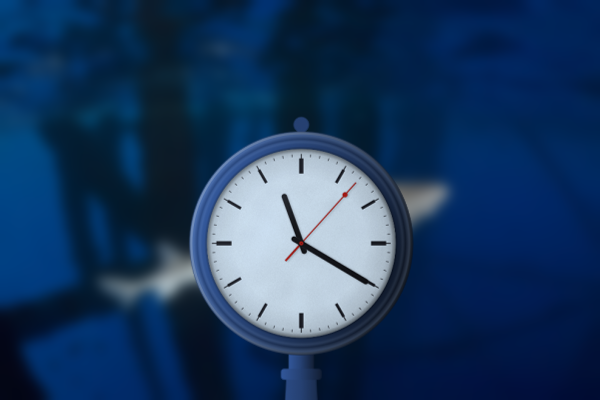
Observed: 11h20m07s
